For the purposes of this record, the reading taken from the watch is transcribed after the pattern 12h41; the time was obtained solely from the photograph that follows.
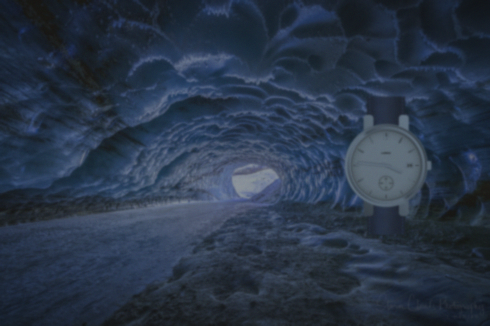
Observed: 3h46
